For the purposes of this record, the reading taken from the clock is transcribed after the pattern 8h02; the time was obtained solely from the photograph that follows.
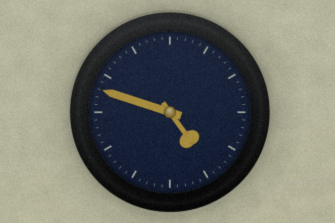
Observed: 4h48
